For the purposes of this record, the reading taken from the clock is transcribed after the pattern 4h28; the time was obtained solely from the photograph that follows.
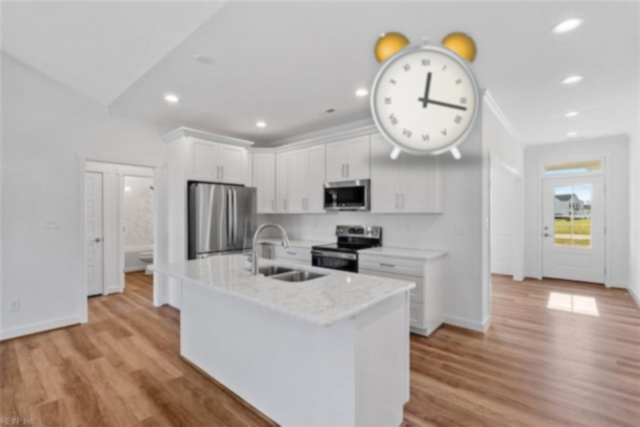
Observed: 12h17
